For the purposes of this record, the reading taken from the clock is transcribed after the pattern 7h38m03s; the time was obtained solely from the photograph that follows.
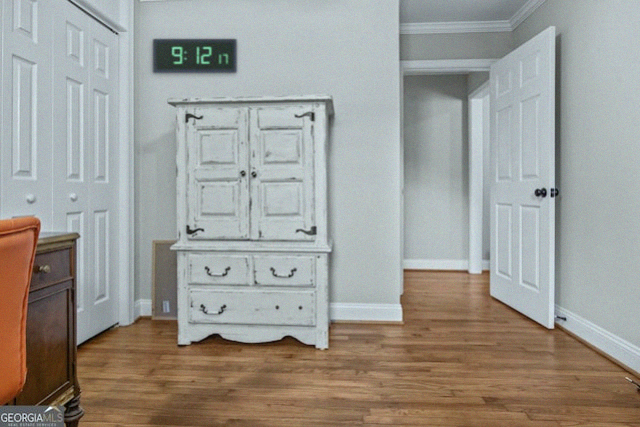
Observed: 9h12m17s
